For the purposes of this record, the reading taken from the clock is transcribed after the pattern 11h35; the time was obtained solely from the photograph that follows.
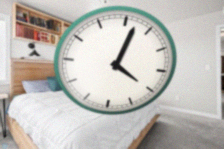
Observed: 4h02
